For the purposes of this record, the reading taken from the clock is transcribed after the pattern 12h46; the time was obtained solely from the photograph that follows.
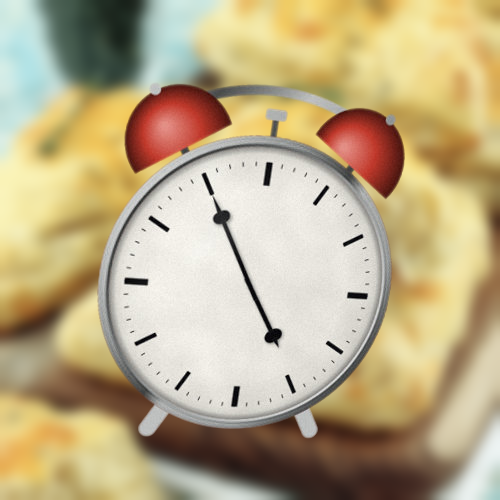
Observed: 4h55
